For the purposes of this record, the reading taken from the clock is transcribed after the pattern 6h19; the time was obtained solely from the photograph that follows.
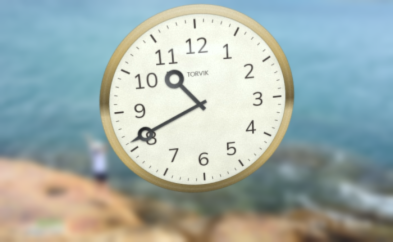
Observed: 10h41
